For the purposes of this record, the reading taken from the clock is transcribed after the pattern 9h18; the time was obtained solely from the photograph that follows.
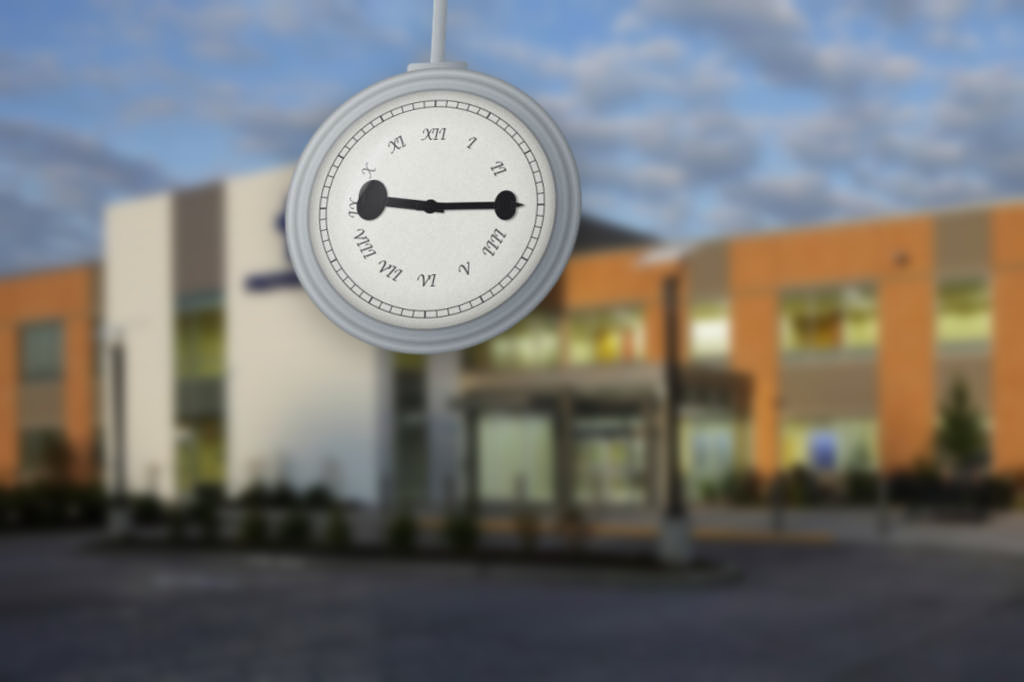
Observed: 9h15
